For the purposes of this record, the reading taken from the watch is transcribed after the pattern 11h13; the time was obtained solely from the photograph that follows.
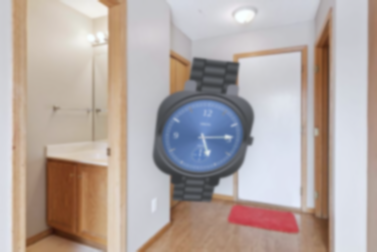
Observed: 5h14
